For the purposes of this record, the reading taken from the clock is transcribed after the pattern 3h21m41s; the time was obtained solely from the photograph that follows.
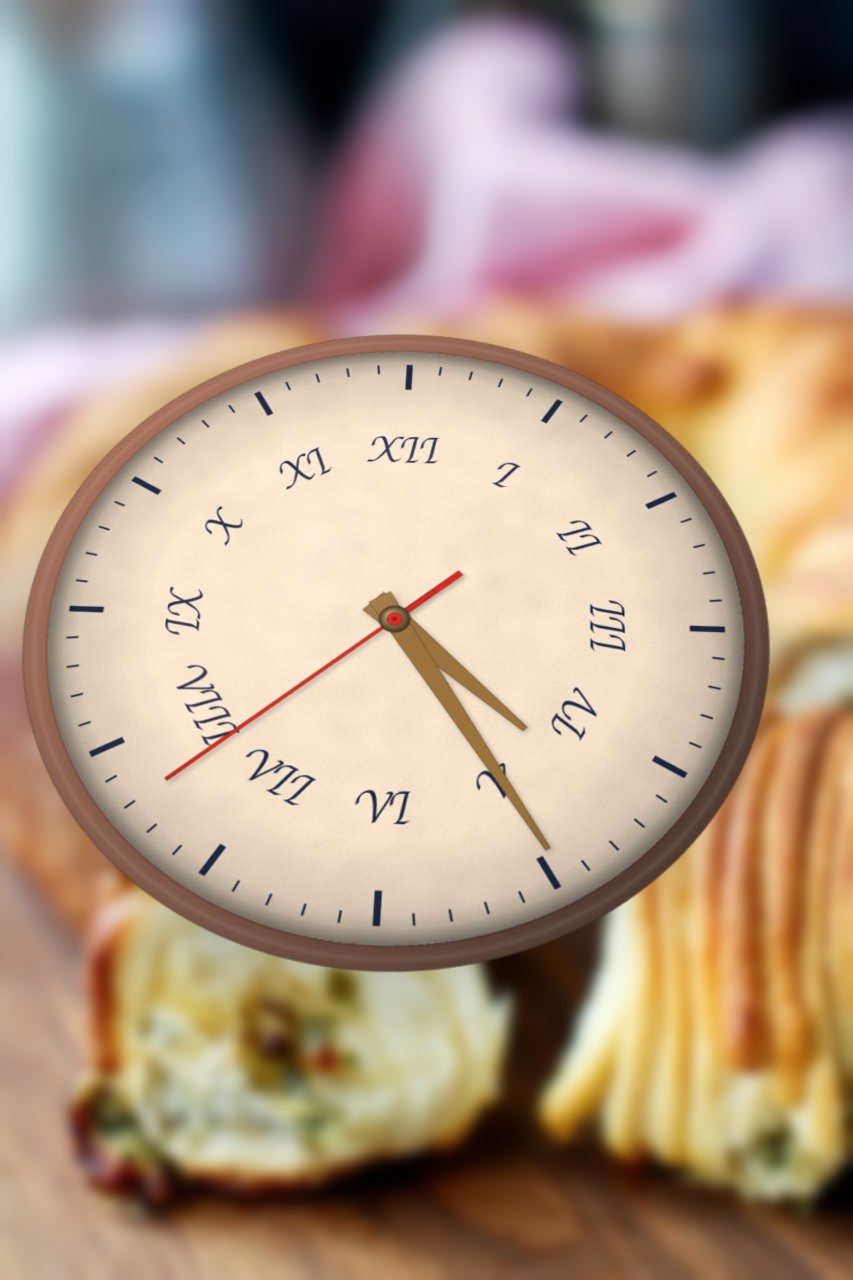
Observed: 4h24m38s
